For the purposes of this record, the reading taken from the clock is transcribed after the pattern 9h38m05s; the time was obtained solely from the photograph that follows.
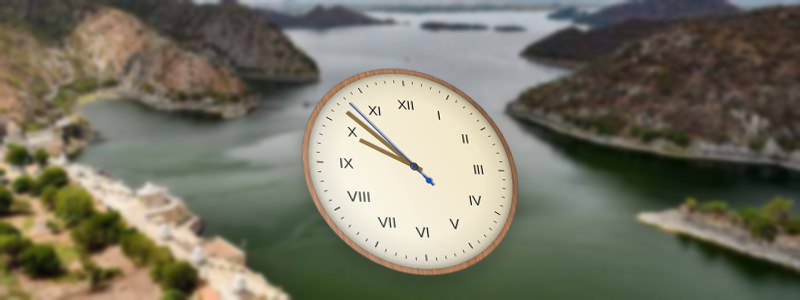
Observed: 9h51m53s
